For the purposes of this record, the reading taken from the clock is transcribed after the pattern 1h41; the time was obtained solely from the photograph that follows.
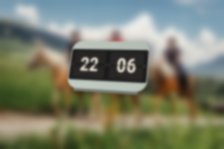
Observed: 22h06
